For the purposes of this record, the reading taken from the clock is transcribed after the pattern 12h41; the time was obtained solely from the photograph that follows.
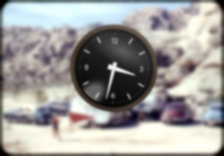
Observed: 3h32
